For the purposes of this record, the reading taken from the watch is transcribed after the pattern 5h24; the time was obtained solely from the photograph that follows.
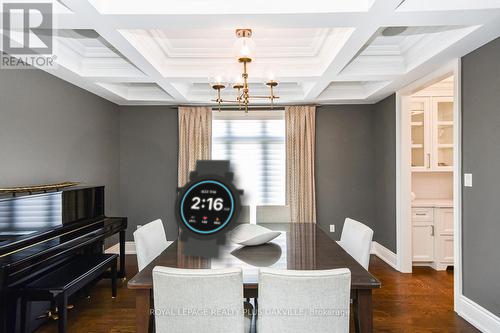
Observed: 2h16
